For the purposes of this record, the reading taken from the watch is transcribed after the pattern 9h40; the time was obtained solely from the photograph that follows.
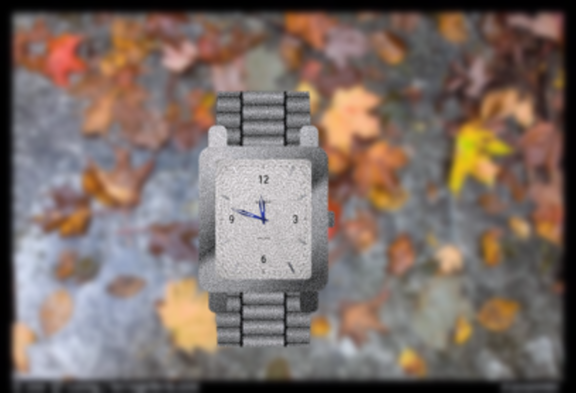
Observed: 11h48
